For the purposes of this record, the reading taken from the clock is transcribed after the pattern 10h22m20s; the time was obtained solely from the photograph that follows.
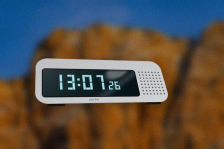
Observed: 13h07m26s
